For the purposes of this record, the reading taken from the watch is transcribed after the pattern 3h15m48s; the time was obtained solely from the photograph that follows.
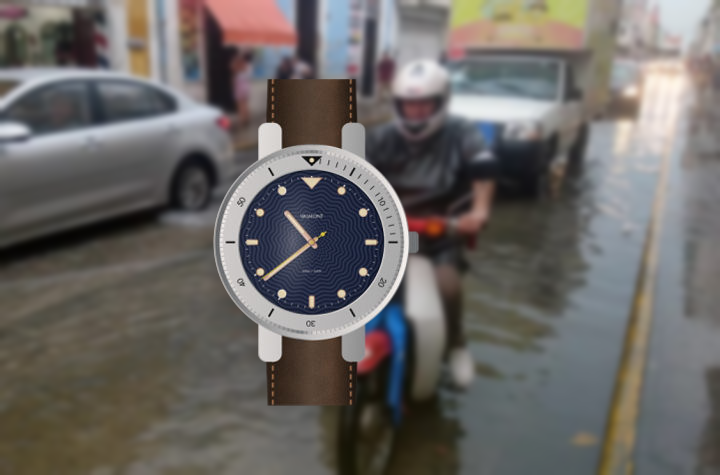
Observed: 10h38m39s
